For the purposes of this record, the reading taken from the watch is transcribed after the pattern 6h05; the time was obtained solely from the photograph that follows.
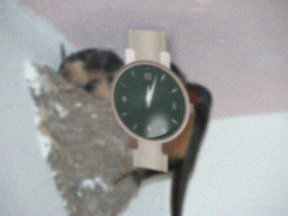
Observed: 12h03
